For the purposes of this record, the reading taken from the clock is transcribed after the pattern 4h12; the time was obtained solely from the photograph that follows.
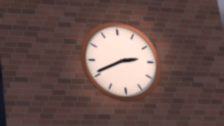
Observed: 2h41
